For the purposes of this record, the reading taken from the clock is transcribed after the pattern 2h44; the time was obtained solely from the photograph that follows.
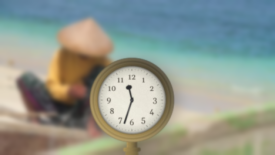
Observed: 11h33
